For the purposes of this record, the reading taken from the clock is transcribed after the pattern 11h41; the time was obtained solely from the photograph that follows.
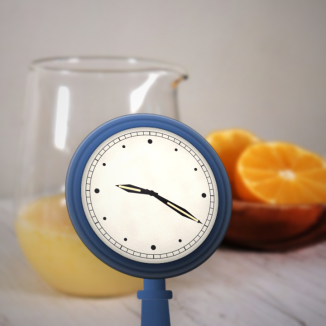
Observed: 9h20
